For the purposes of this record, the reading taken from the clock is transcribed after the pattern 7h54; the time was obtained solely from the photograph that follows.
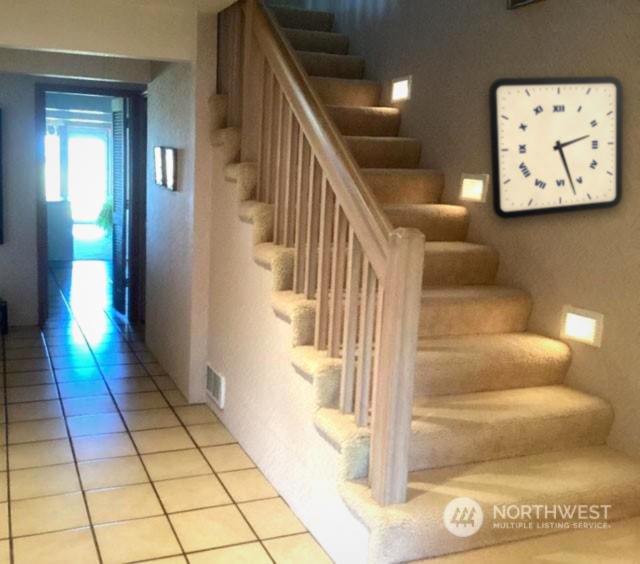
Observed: 2h27
